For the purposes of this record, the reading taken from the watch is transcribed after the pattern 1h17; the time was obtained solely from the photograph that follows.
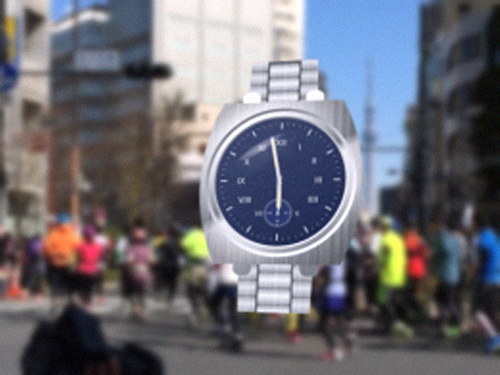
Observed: 5h58
